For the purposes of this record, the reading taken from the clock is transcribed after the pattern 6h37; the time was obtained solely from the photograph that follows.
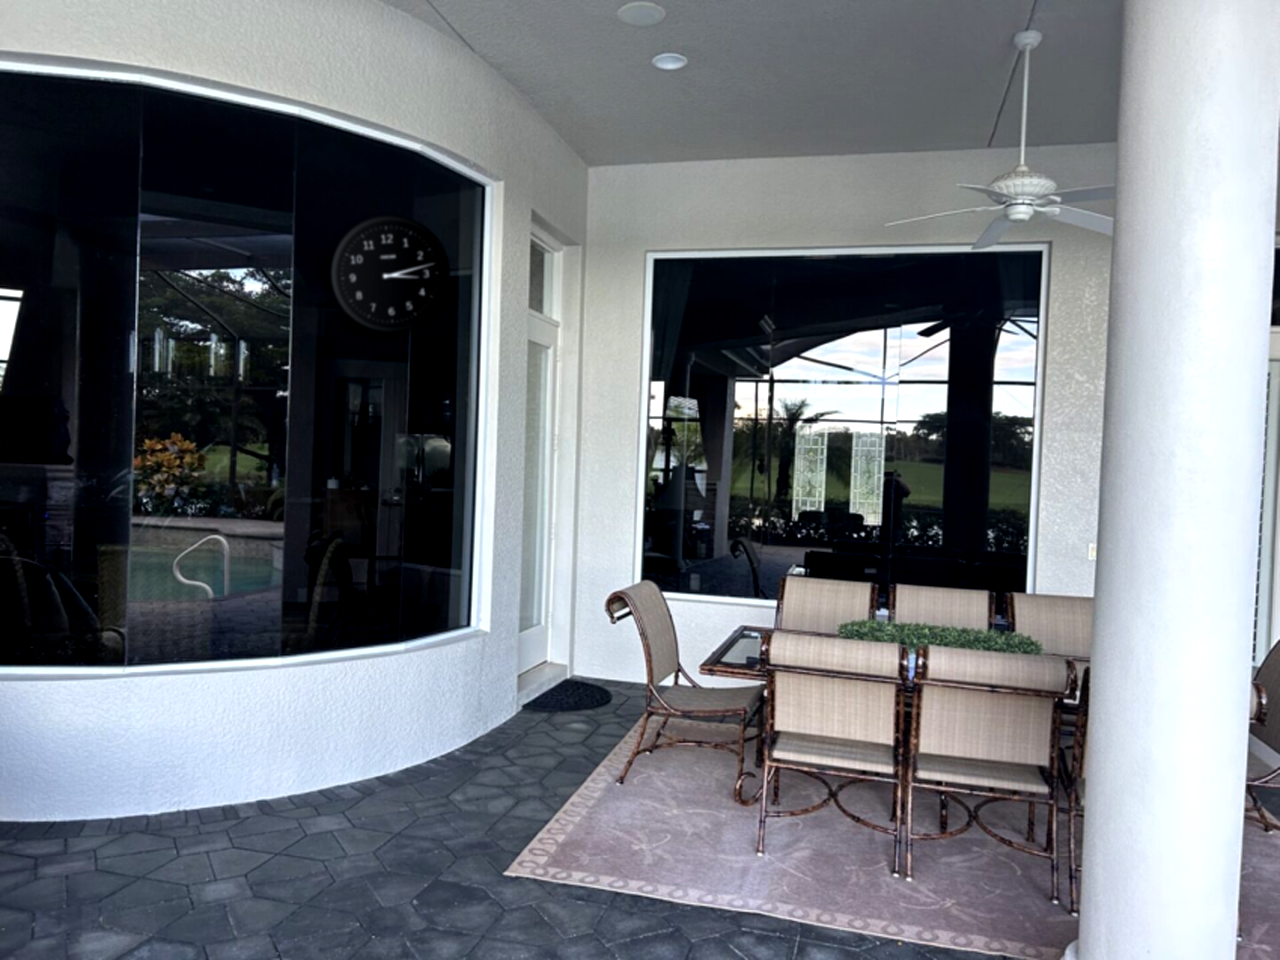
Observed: 3h13
